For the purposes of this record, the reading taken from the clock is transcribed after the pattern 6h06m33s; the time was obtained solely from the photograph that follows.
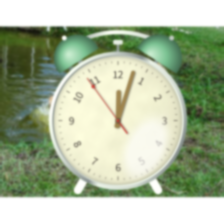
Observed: 12h02m54s
